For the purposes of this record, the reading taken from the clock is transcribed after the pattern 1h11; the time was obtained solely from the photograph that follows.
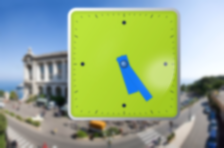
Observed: 5h24
